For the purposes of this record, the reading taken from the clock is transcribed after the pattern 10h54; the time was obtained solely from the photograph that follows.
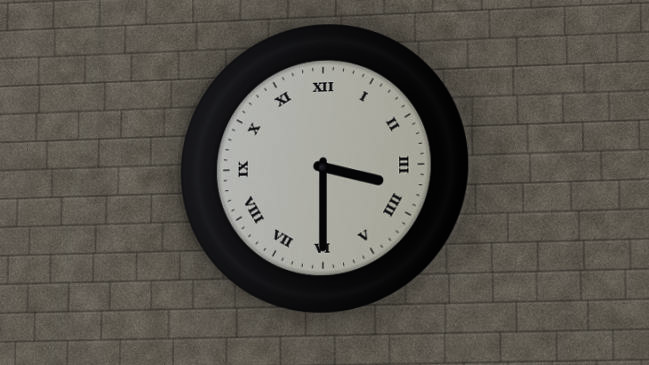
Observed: 3h30
